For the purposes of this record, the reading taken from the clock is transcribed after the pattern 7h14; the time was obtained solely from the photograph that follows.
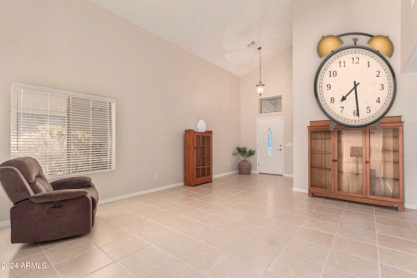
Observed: 7h29
